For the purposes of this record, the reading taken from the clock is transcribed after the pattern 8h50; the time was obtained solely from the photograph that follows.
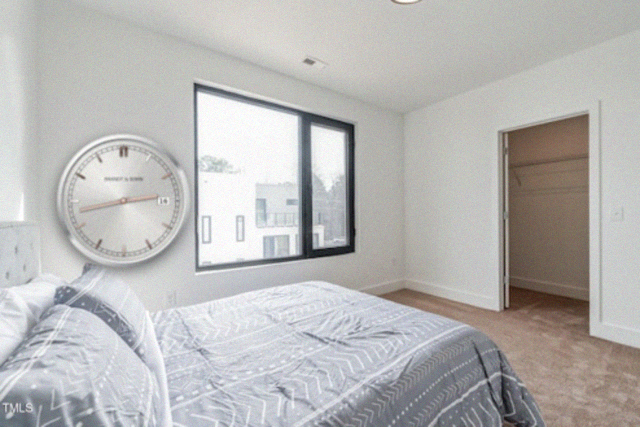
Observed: 2h43
